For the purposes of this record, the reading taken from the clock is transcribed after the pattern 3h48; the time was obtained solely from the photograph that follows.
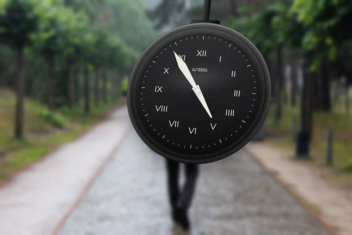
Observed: 4h54
